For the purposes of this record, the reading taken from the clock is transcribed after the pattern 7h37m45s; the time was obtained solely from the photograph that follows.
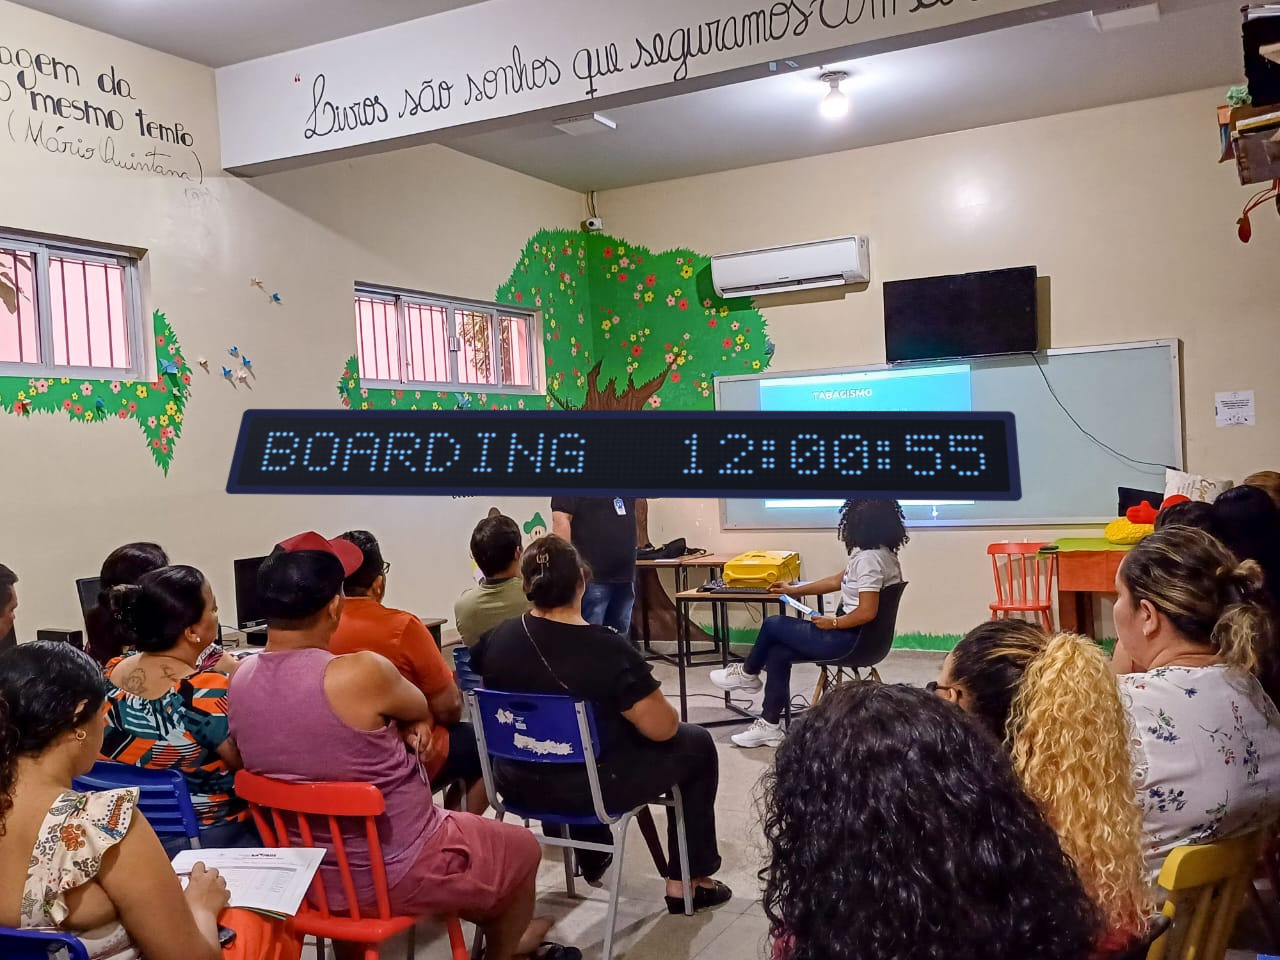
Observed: 12h00m55s
